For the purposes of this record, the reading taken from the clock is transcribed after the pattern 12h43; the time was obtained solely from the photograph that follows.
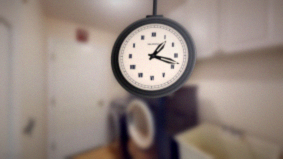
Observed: 1h18
